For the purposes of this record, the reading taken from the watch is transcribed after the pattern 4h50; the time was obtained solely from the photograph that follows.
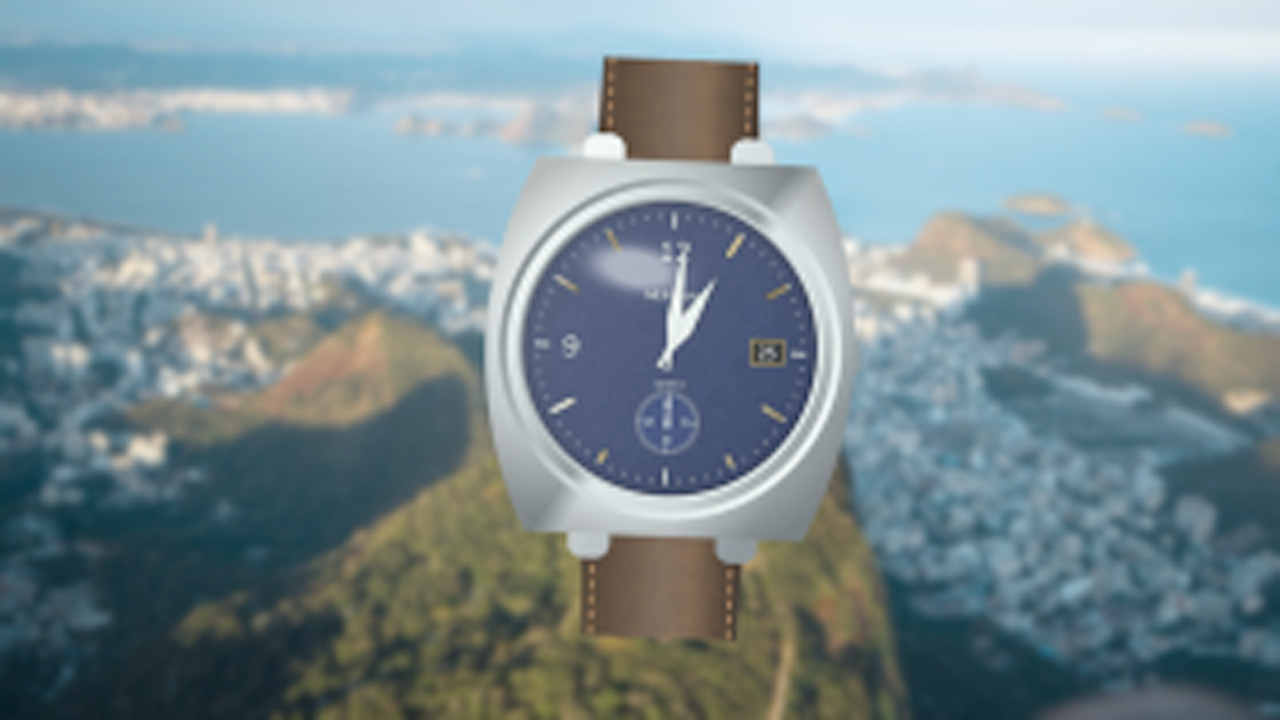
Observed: 1h01
